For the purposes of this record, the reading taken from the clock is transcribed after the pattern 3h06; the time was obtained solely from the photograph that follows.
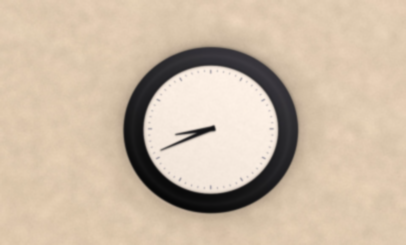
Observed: 8h41
